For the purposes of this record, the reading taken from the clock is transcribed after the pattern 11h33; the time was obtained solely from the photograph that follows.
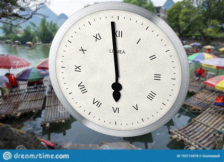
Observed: 5h59
